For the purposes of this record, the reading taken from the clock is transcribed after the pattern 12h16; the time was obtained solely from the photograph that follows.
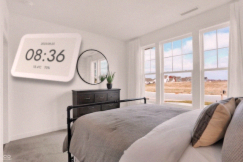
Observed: 8h36
